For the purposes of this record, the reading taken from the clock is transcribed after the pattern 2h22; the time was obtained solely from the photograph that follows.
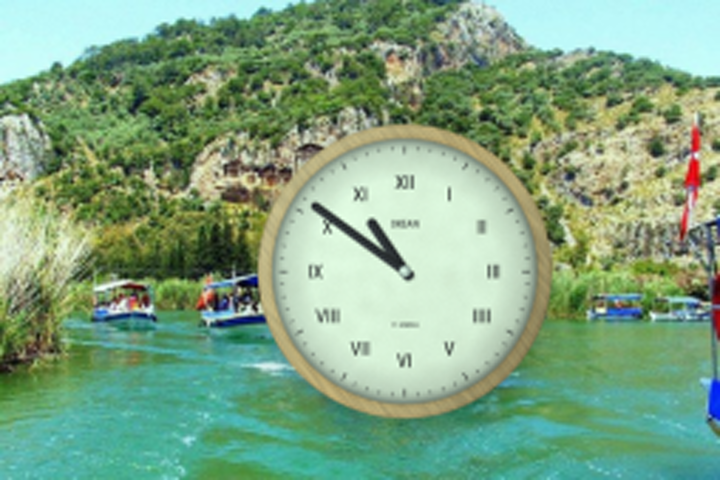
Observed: 10h51
